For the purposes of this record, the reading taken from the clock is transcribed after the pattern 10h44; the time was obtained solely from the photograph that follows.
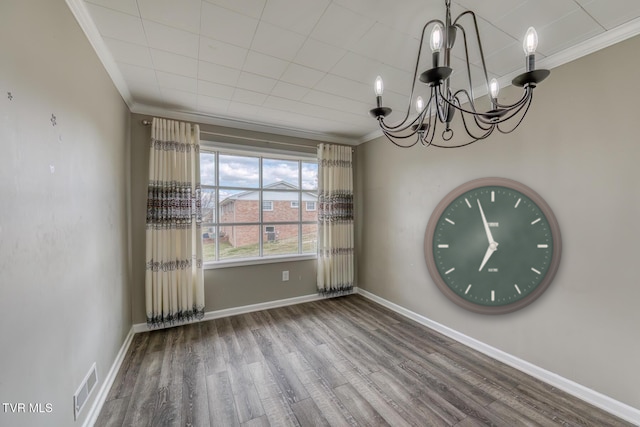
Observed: 6h57
